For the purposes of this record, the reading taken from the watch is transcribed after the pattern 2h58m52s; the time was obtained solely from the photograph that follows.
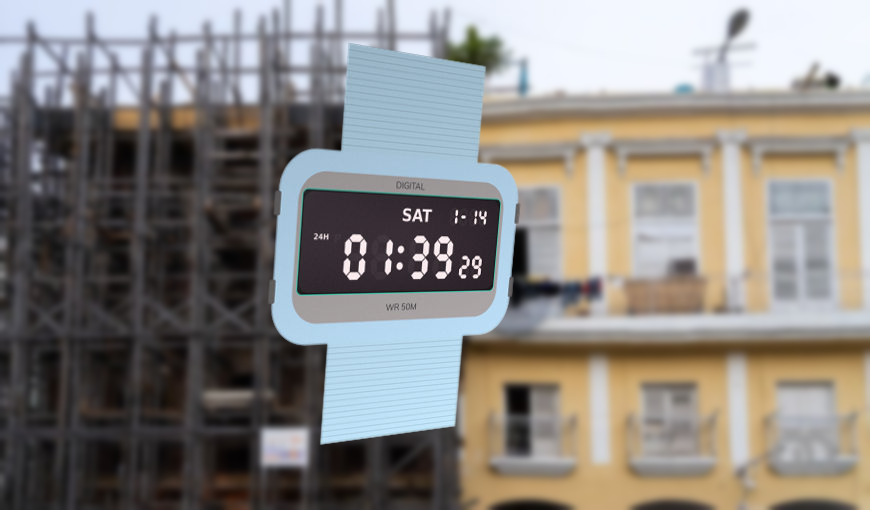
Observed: 1h39m29s
